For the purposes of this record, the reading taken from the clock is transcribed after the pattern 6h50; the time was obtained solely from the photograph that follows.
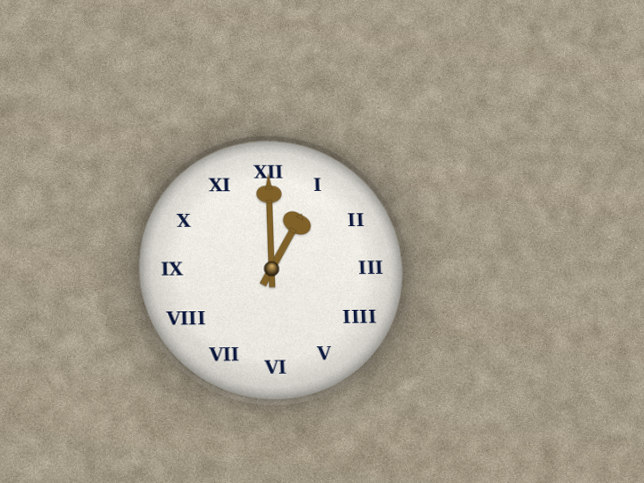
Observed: 1h00
